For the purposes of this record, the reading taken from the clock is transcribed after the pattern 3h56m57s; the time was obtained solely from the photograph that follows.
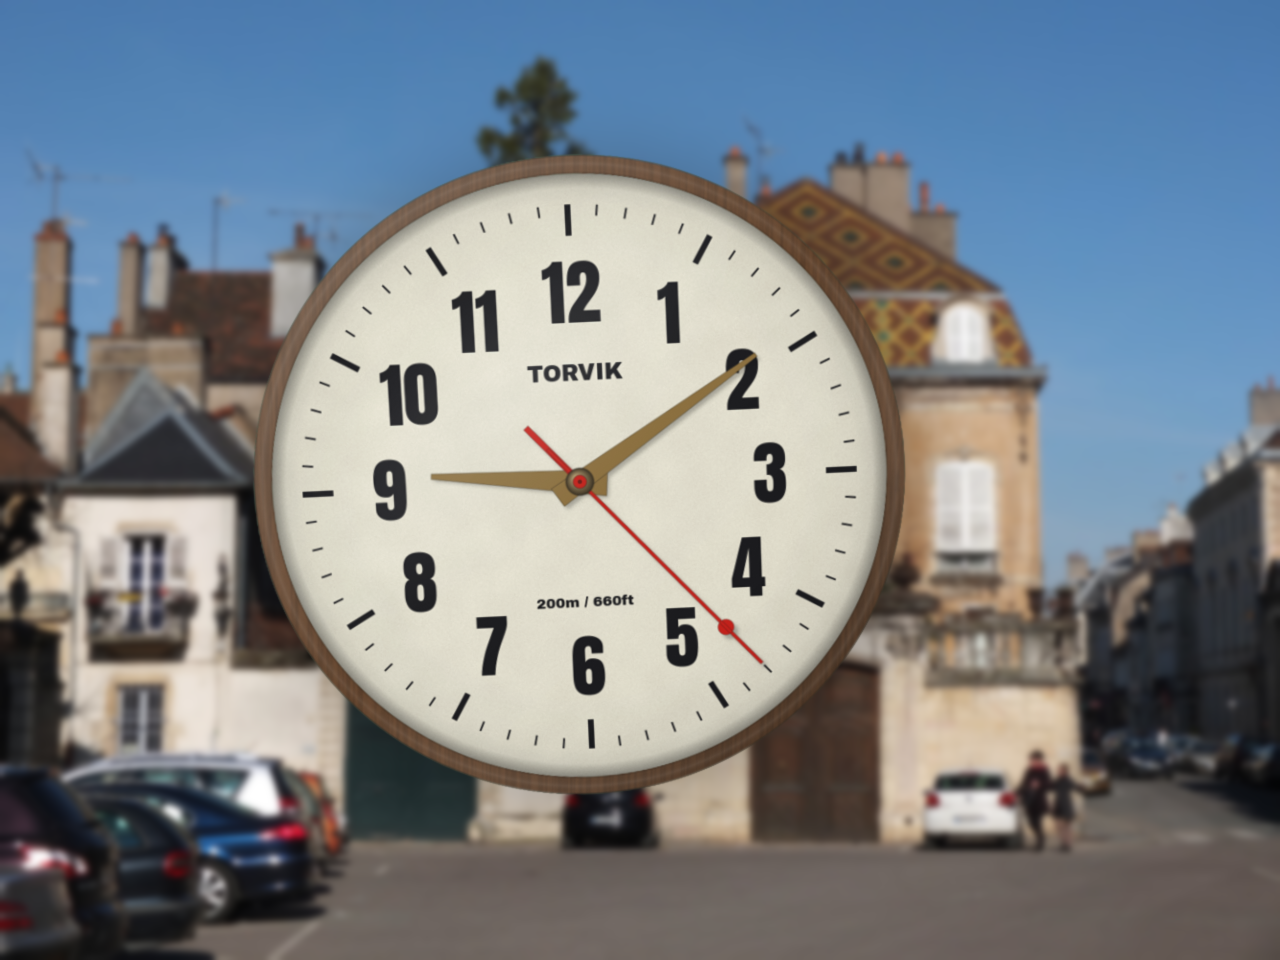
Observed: 9h09m23s
